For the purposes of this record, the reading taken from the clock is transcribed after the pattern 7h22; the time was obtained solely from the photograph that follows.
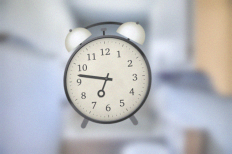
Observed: 6h47
